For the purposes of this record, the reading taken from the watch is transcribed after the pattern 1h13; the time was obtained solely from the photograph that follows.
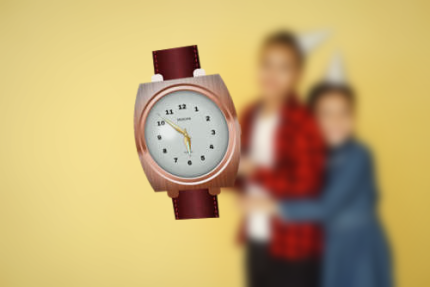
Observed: 5h52
